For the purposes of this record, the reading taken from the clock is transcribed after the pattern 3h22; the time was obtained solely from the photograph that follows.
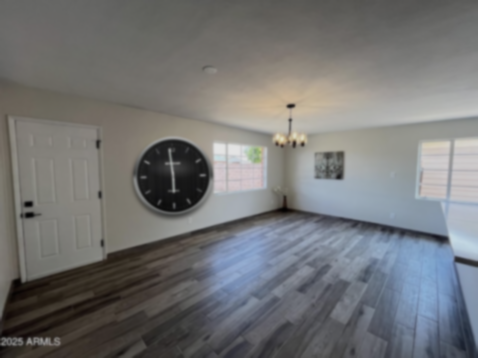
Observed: 5h59
